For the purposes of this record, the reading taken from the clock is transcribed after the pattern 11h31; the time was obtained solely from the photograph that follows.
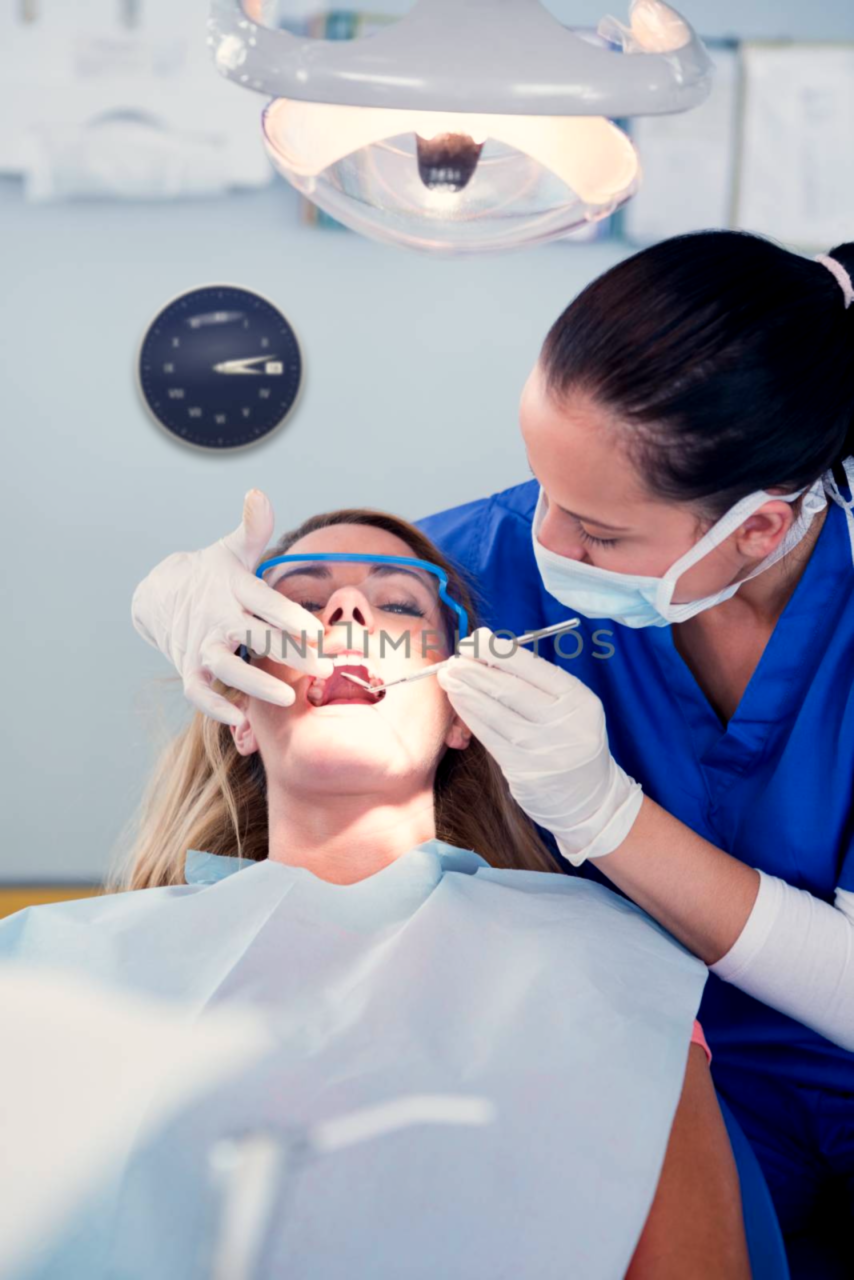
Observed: 3h13
